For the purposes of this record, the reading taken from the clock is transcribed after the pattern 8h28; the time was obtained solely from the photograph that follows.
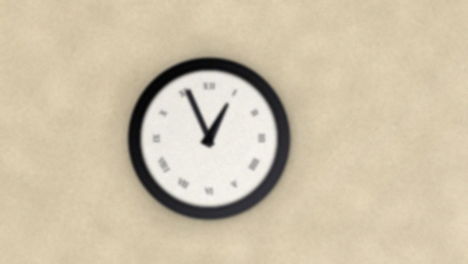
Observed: 12h56
